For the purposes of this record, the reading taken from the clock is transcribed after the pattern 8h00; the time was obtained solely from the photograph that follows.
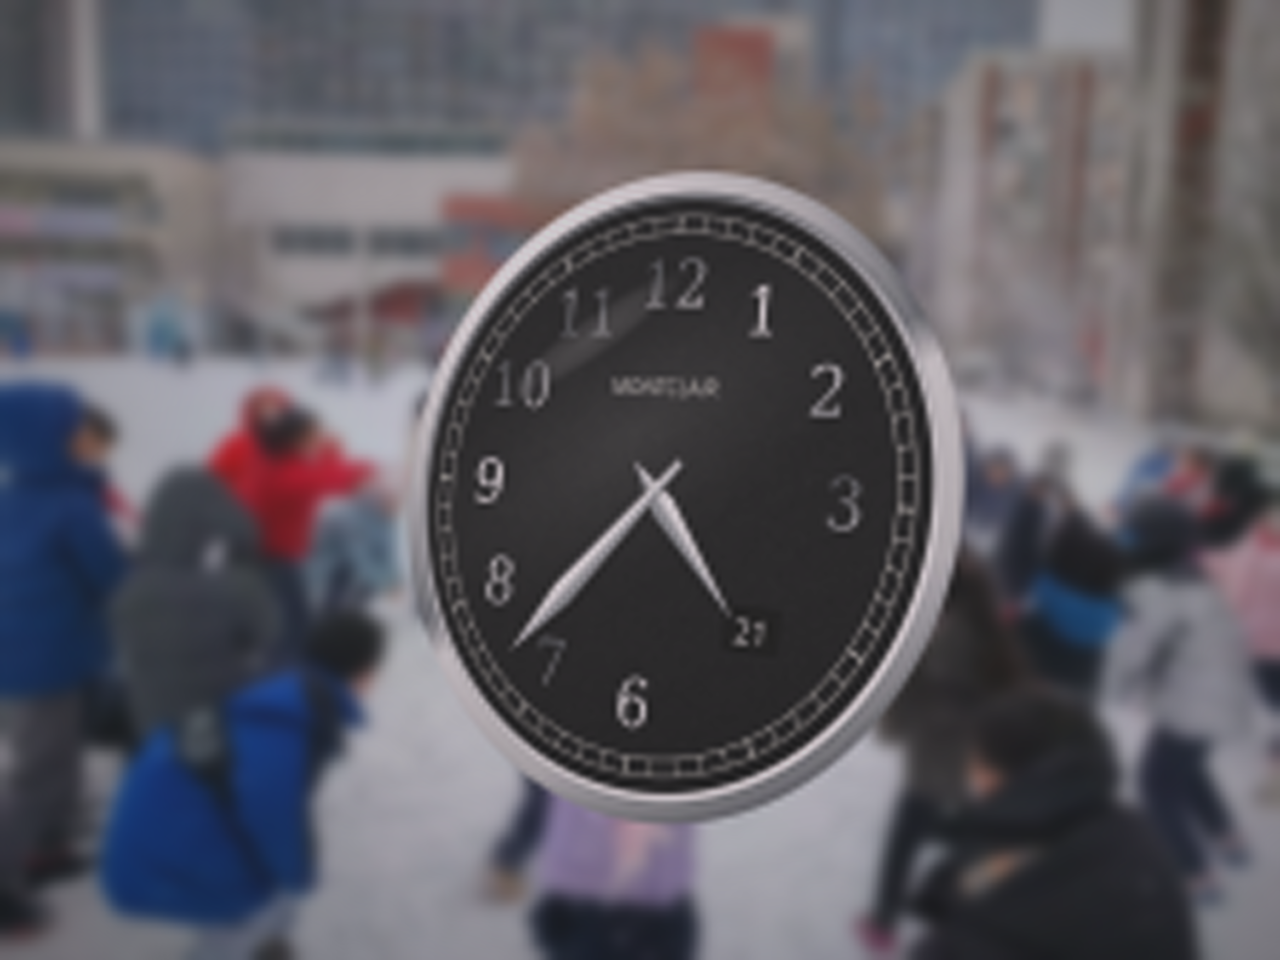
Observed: 4h37
